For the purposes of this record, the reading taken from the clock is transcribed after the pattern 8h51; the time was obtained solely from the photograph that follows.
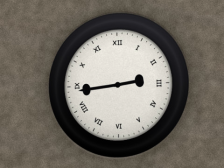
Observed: 2h44
